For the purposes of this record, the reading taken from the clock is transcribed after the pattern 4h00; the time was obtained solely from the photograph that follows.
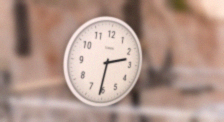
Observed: 2h31
